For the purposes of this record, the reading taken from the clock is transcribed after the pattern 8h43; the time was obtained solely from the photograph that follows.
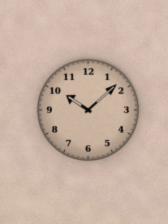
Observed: 10h08
